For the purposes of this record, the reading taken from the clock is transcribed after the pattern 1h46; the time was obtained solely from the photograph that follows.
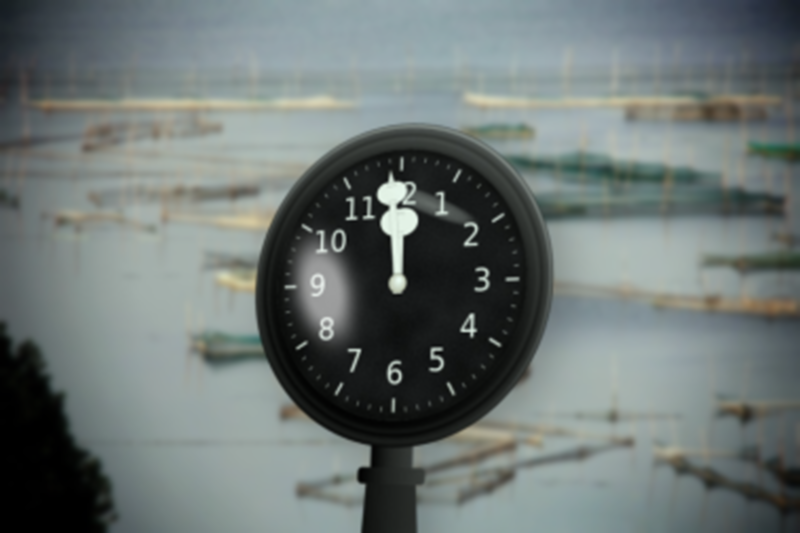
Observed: 11h59
